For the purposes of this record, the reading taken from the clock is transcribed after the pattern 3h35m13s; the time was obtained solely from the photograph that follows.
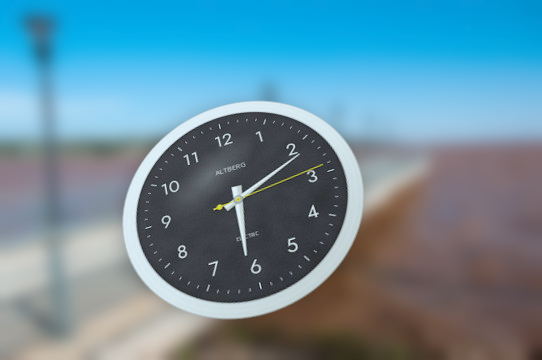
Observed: 6h11m14s
